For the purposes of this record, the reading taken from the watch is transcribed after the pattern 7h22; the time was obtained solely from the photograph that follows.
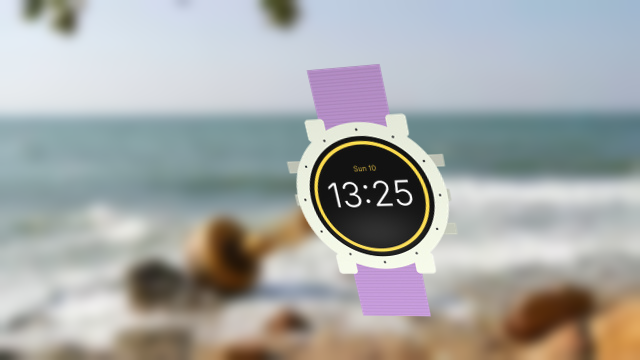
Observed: 13h25
